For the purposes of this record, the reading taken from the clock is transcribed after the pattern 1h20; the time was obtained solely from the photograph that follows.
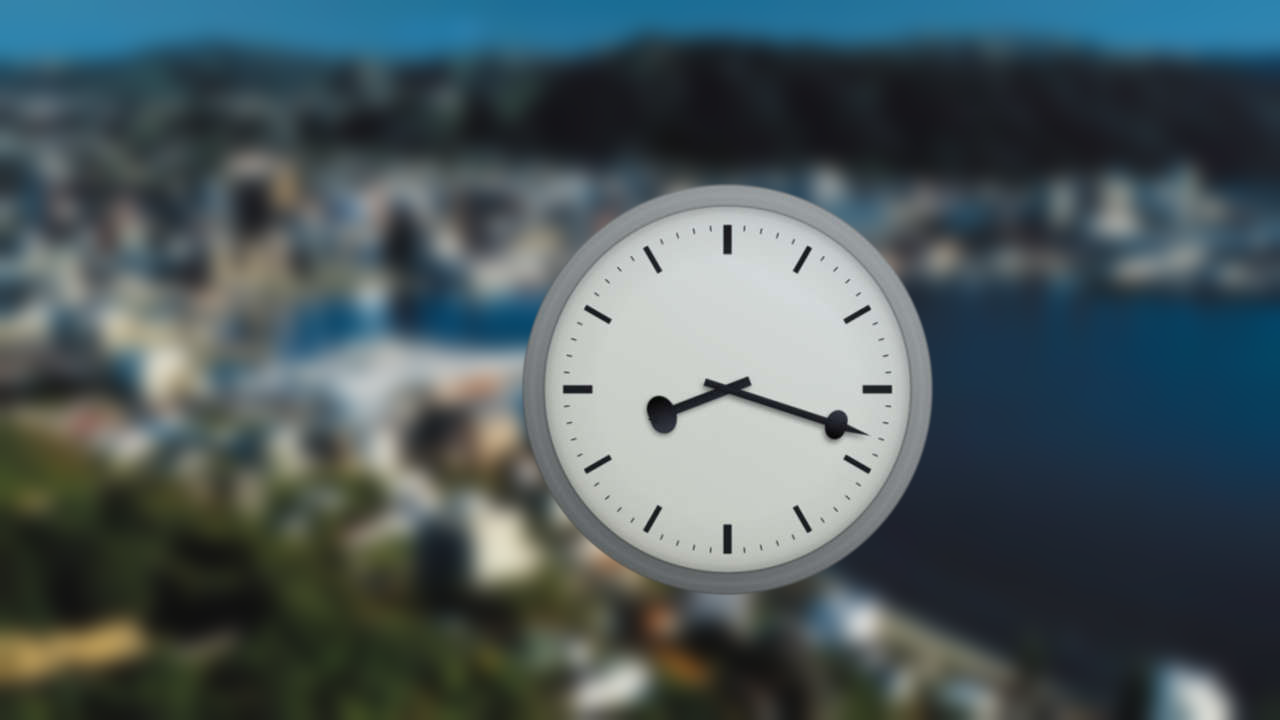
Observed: 8h18
